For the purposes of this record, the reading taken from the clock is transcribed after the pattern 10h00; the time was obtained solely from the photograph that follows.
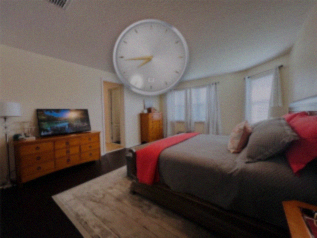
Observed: 7h44
